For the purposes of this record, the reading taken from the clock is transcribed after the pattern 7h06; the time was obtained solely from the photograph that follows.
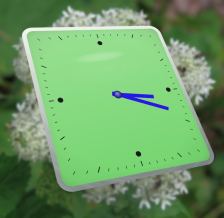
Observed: 3h19
